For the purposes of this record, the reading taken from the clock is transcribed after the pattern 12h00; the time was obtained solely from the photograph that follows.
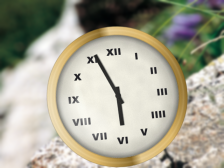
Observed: 5h56
